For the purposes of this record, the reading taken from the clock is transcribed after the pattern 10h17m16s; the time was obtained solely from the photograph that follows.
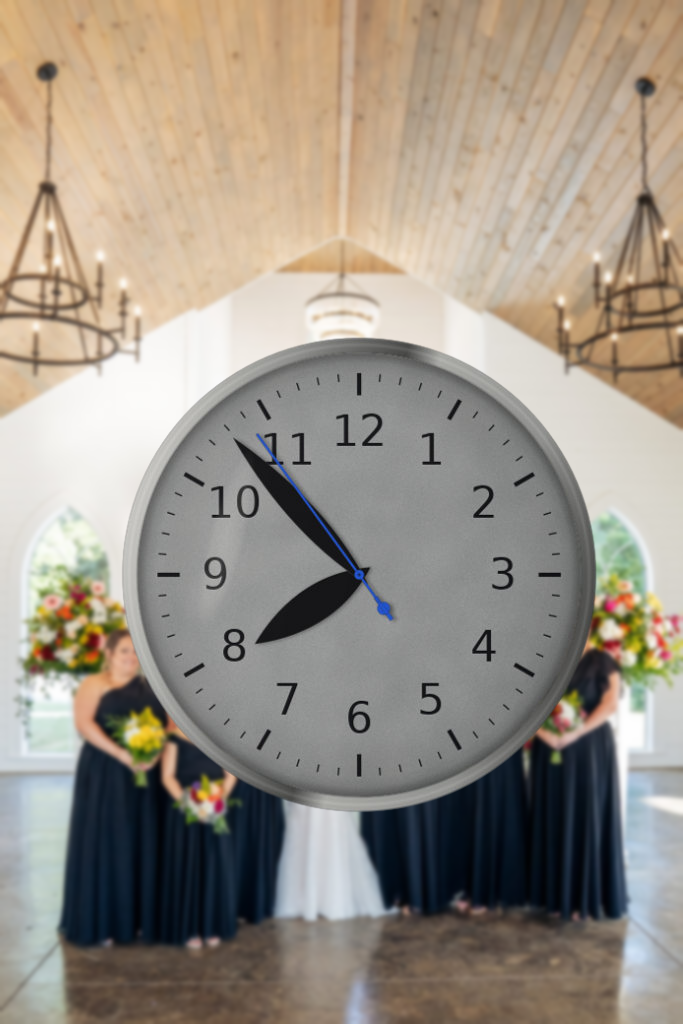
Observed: 7h52m54s
